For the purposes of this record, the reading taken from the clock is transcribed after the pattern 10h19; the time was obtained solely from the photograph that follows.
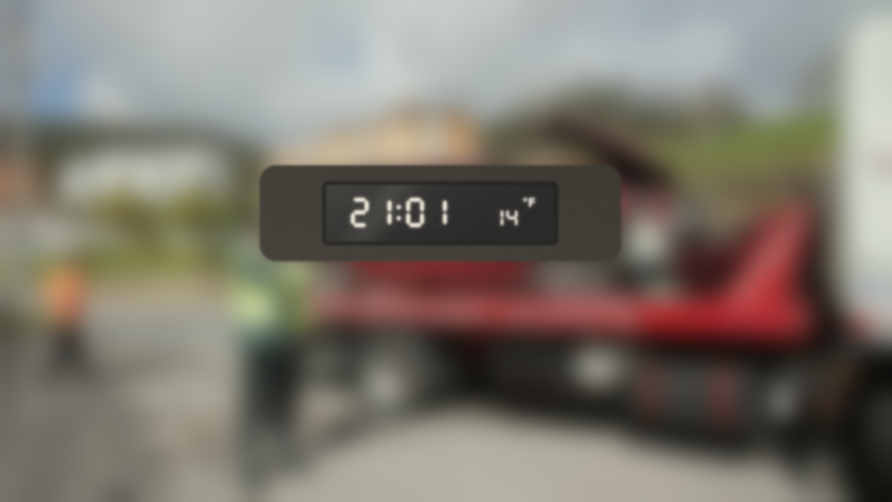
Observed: 21h01
